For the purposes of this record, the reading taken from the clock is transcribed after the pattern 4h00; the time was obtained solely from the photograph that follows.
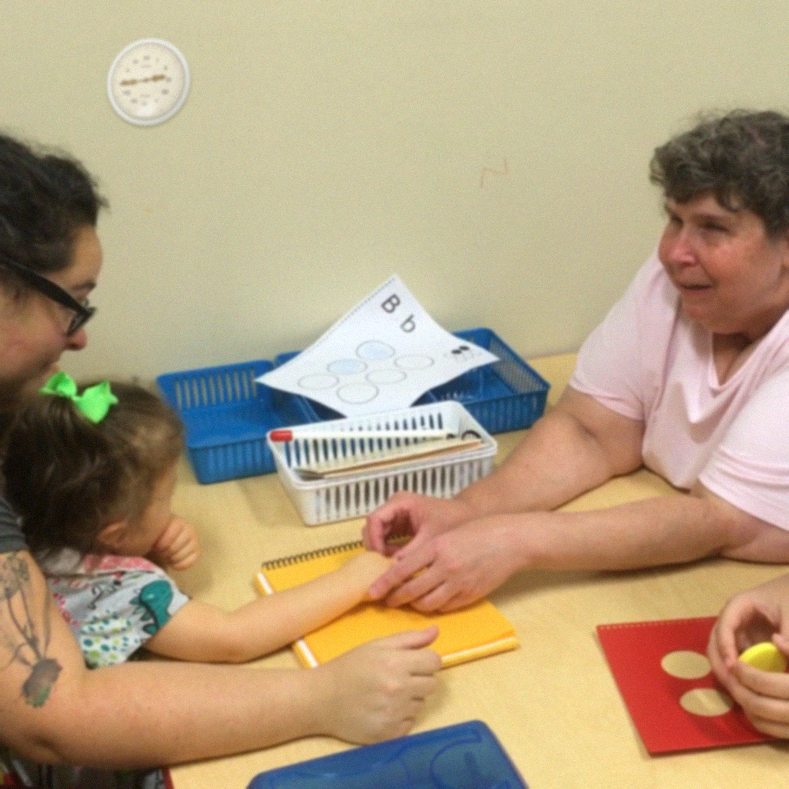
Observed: 2h44
